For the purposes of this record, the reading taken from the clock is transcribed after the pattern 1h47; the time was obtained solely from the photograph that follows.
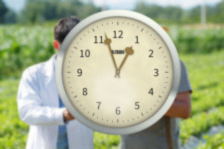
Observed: 12h57
